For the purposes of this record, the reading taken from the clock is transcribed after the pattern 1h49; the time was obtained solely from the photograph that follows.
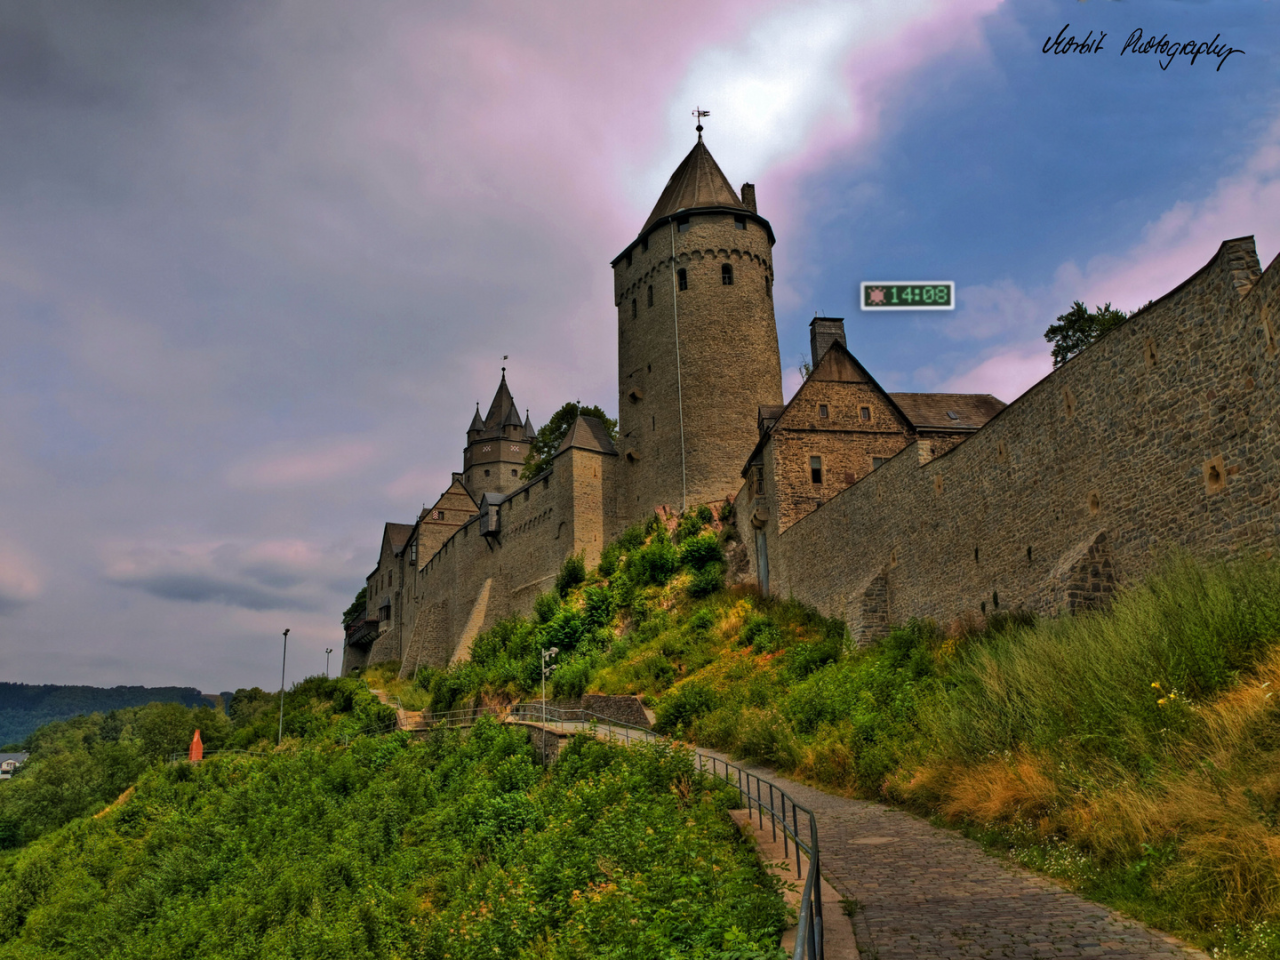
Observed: 14h08
